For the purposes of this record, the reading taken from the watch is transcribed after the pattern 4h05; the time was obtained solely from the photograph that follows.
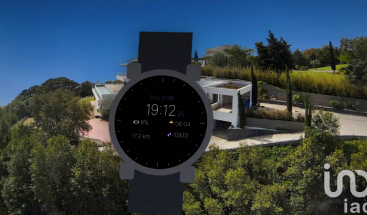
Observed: 19h12
